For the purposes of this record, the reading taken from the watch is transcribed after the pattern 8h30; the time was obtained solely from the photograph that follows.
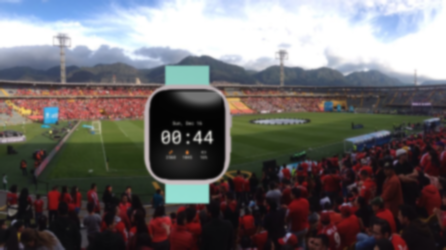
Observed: 0h44
